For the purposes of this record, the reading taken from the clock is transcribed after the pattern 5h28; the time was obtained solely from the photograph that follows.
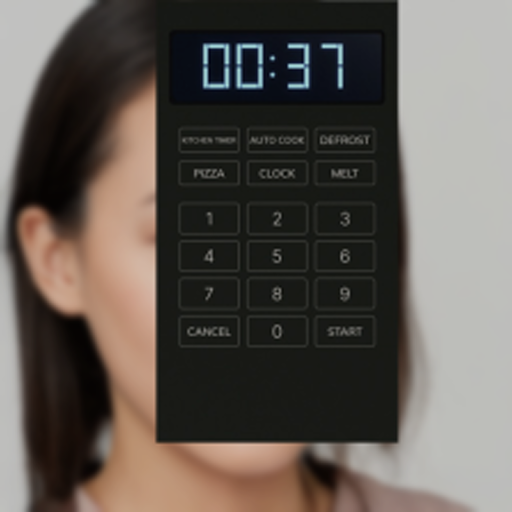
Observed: 0h37
